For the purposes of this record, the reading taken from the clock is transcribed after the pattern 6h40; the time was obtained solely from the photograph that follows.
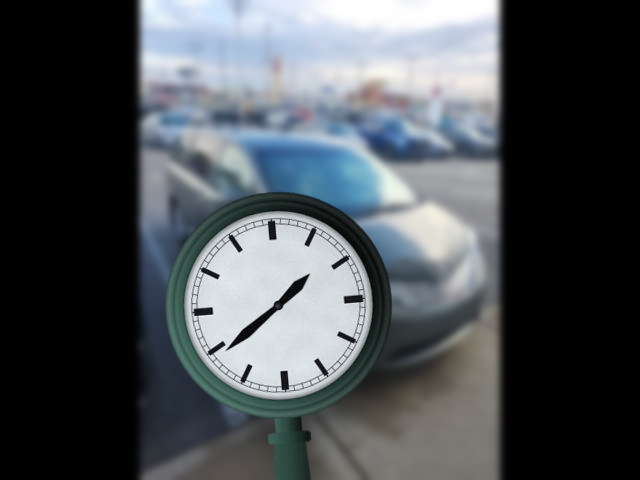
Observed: 1h39
